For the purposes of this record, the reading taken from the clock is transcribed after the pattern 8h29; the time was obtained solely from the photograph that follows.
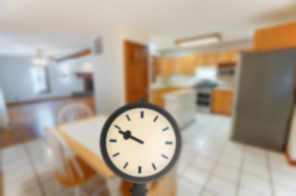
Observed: 9h49
